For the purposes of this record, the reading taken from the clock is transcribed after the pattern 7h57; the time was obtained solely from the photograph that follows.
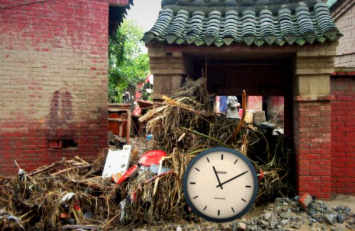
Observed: 11h10
